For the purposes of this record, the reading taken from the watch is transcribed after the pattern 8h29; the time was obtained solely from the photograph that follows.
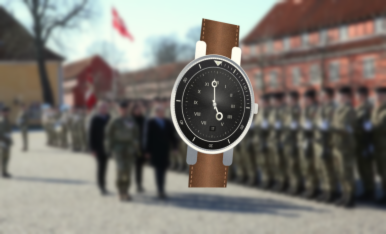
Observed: 4h59
